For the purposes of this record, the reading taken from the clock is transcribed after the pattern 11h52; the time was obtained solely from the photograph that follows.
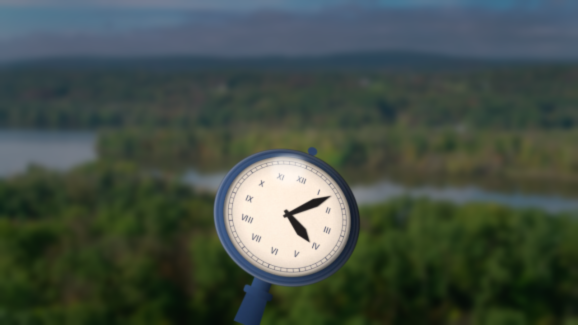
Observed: 4h07
